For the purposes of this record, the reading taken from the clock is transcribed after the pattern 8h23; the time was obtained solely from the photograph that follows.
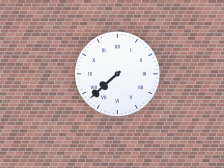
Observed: 7h38
